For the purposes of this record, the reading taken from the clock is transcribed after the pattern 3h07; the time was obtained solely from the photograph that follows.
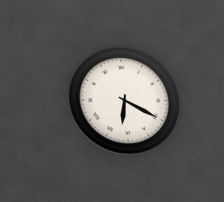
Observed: 6h20
